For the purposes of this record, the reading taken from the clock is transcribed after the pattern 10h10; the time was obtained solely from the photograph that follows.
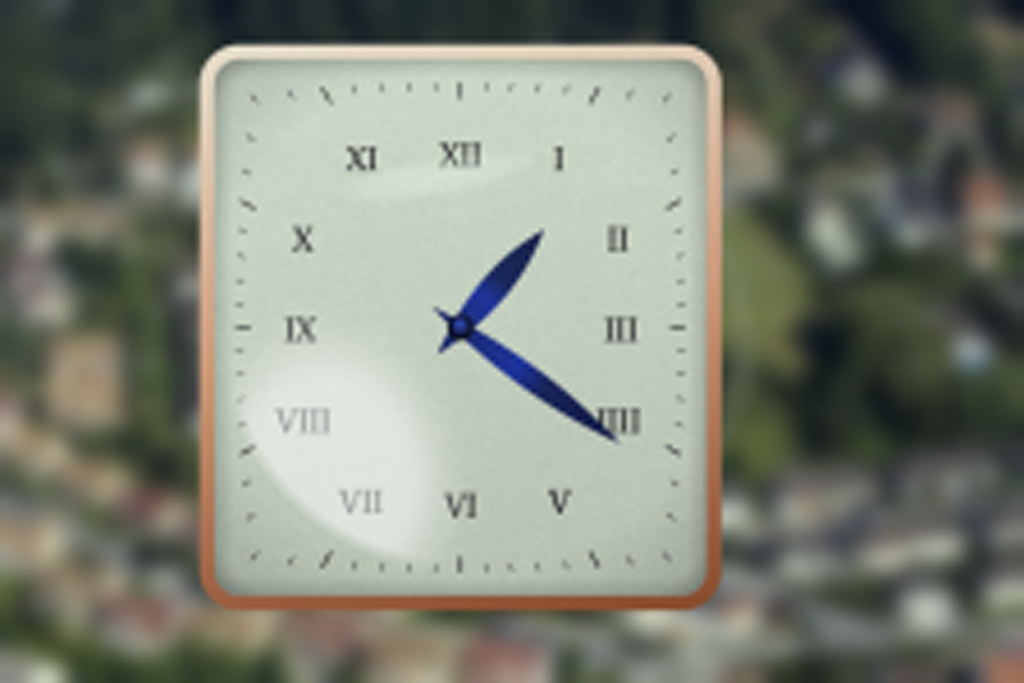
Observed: 1h21
